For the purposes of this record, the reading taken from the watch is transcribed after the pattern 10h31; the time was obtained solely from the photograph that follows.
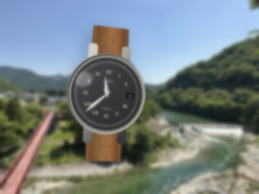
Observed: 11h38
